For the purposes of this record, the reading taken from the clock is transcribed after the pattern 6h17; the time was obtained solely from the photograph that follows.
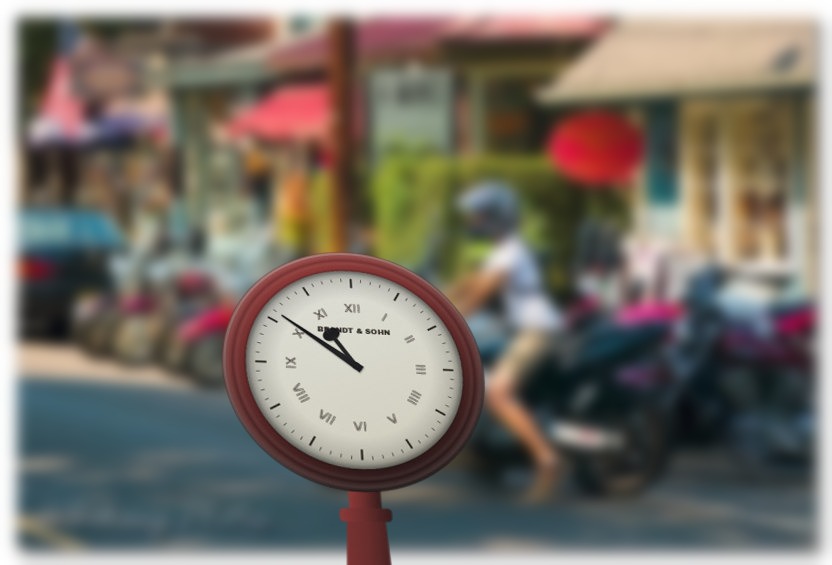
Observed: 10h51
